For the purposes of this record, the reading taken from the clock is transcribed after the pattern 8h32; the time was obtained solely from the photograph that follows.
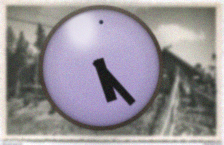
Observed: 5h23
